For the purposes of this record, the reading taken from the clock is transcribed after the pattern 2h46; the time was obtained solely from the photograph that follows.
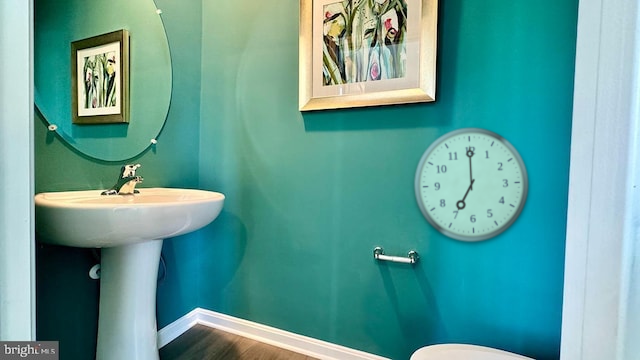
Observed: 7h00
